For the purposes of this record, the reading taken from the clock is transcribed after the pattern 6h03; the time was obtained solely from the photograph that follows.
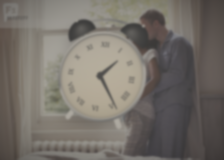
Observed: 1h24
